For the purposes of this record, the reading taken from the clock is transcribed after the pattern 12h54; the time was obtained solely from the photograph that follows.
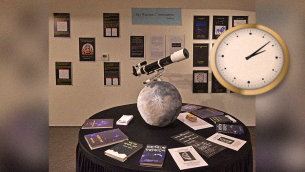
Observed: 2h08
